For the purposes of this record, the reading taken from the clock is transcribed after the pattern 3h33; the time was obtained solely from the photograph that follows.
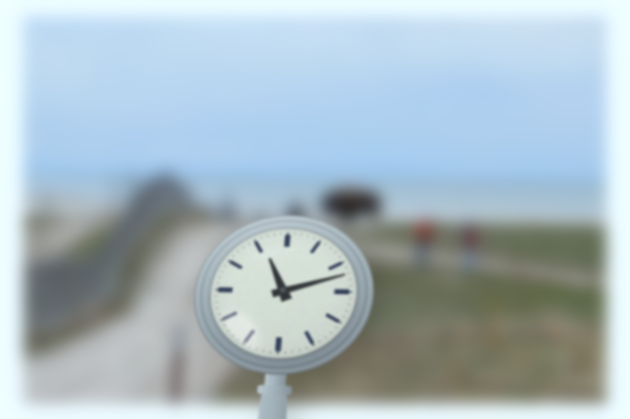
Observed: 11h12
